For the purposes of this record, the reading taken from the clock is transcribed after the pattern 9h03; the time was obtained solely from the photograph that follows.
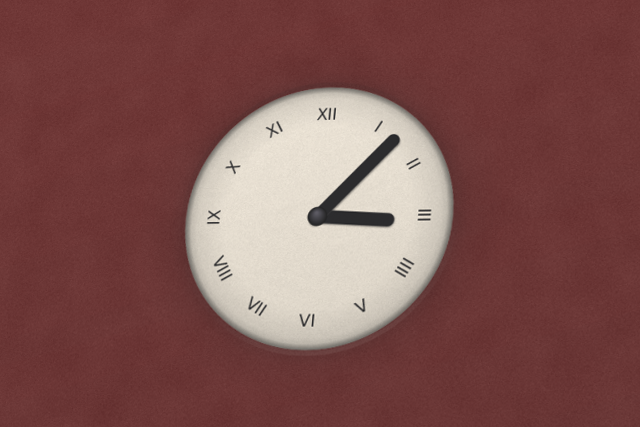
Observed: 3h07
